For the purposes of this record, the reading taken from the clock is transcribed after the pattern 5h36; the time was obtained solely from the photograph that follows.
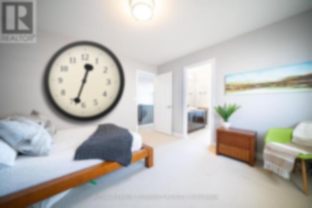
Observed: 12h33
